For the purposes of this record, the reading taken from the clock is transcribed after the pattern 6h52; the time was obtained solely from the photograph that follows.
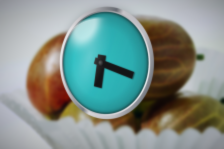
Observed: 6h18
